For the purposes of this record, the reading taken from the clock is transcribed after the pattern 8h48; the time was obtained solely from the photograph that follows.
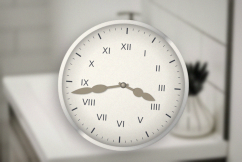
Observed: 3h43
